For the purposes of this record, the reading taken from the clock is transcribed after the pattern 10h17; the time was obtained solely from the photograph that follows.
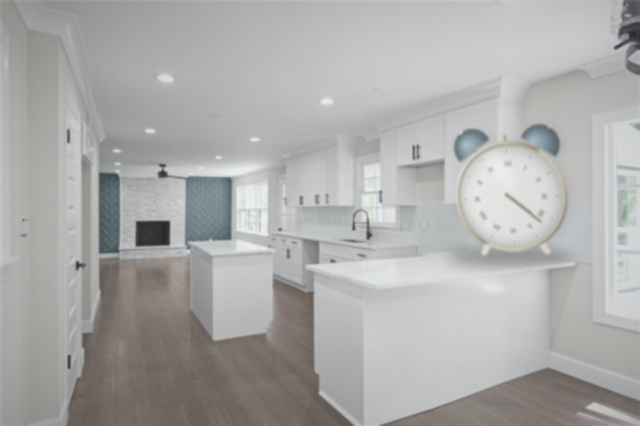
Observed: 4h22
